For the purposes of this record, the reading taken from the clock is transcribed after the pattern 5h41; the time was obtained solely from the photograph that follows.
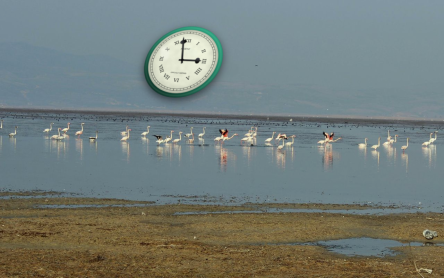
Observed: 2h58
